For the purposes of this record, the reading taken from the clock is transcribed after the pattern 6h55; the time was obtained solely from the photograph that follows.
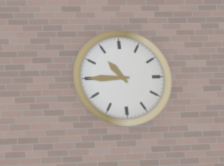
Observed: 10h45
